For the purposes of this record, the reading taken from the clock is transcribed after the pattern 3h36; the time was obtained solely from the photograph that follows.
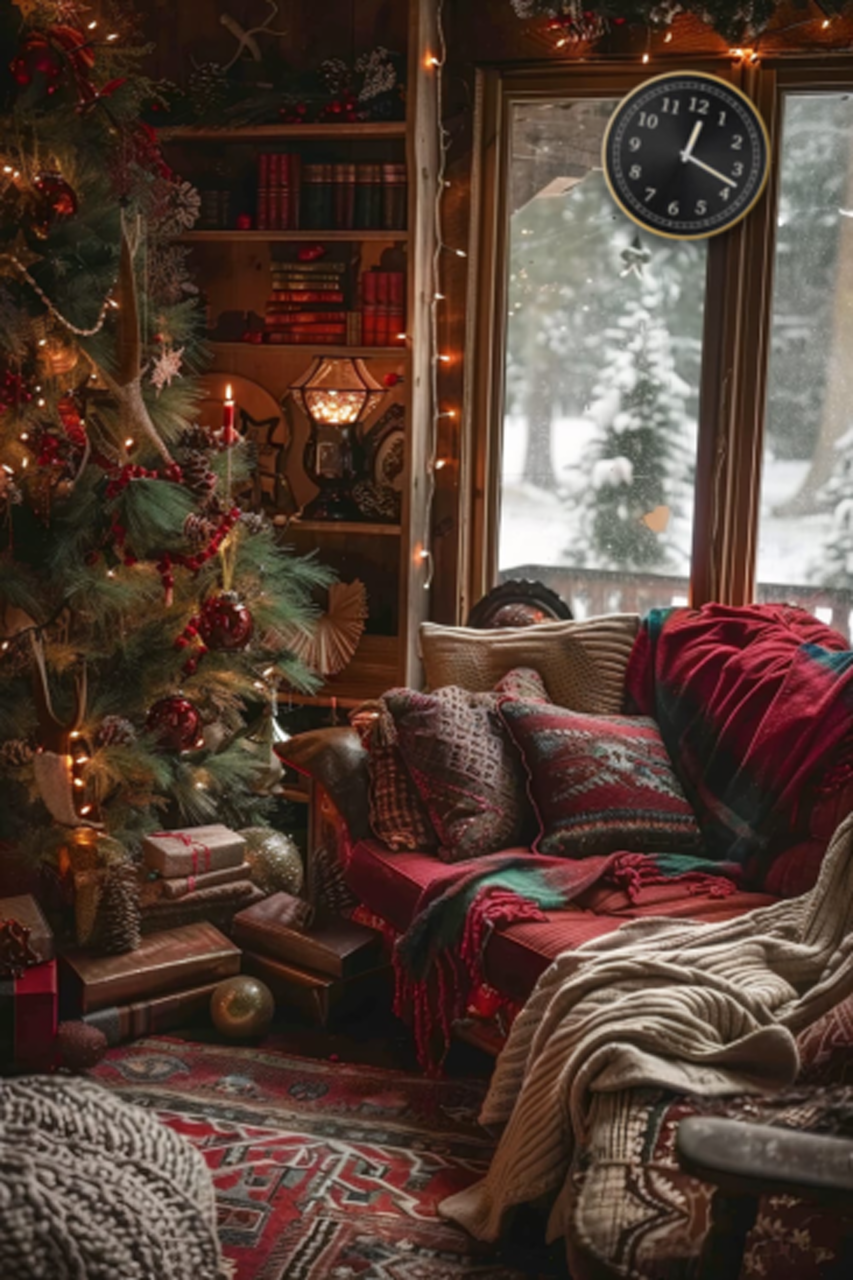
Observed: 12h18
